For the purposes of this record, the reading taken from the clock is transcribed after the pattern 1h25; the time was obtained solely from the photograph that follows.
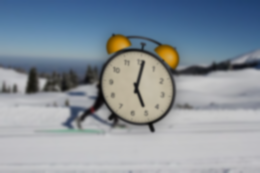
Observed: 5h01
